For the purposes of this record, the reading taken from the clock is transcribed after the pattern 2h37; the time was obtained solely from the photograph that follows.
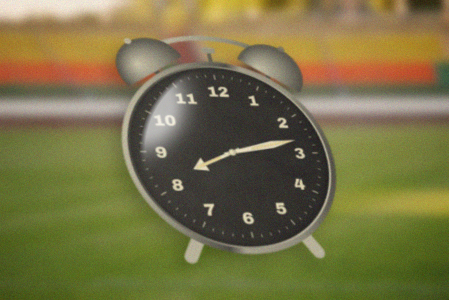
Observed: 8h13
